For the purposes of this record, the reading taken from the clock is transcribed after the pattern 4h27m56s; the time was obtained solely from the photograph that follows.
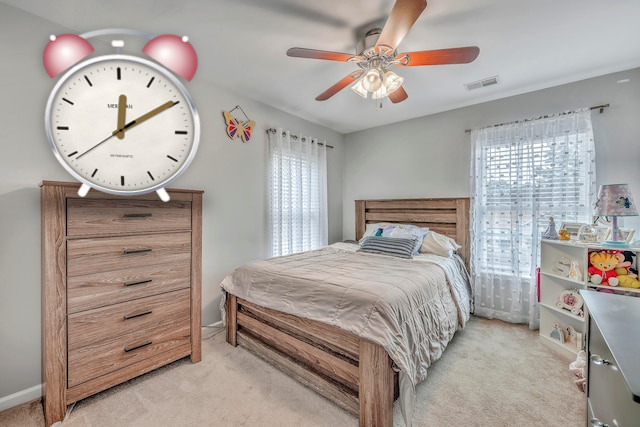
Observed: 12h09m39s
